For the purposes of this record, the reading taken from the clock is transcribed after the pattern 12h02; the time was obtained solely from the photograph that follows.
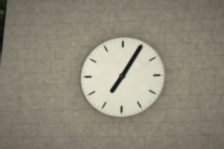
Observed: 7h05
